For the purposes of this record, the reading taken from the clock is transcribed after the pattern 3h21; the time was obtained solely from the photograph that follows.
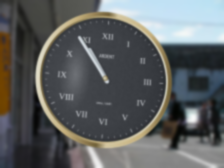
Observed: 10h54
